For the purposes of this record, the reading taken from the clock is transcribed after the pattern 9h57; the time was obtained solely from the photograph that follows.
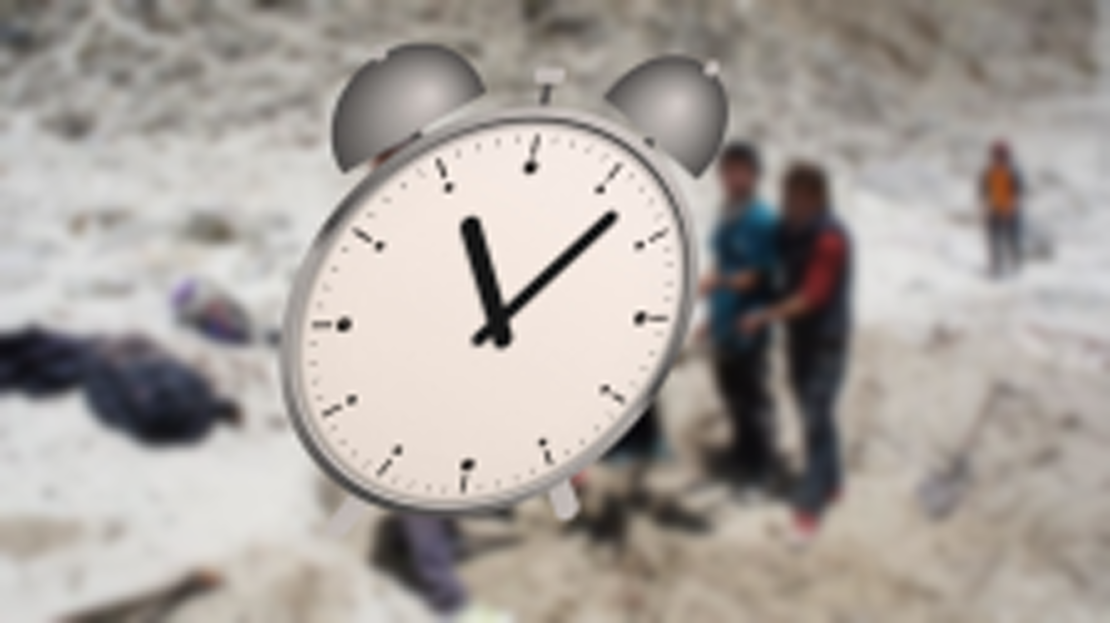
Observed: 11h07
